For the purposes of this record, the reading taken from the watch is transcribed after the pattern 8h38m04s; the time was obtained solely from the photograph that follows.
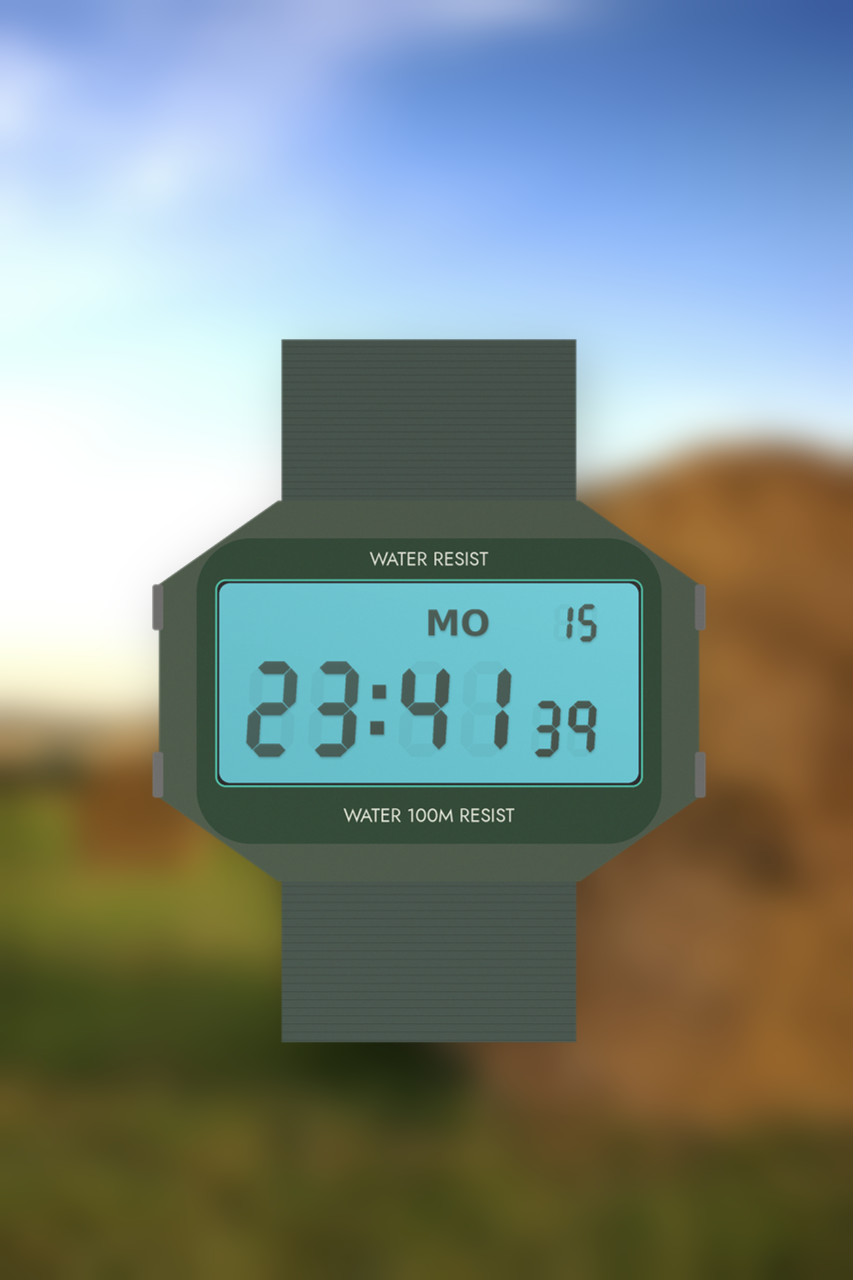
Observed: 23h41m39s
